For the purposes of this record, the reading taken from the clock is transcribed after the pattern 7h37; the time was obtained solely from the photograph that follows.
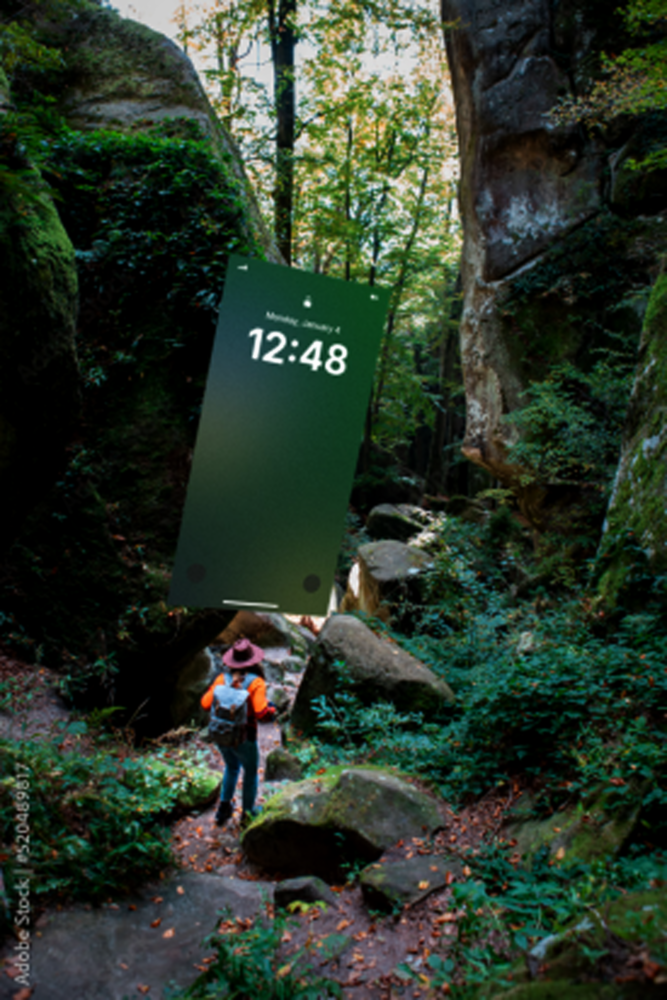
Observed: 12h48
